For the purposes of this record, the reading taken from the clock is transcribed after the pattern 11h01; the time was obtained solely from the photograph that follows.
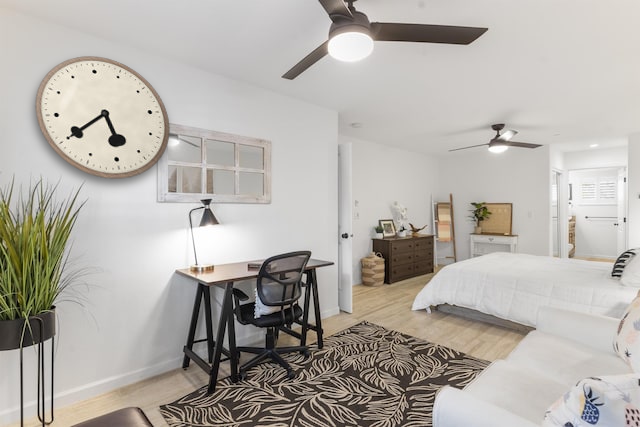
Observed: 5h40
